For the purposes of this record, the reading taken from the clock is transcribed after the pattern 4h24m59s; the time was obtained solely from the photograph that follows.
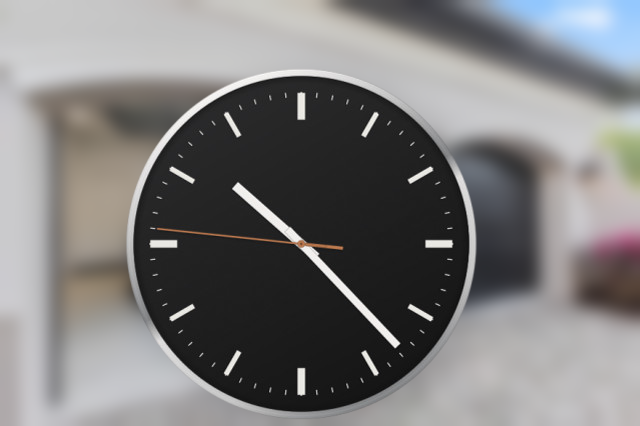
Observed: 10h22m46s
